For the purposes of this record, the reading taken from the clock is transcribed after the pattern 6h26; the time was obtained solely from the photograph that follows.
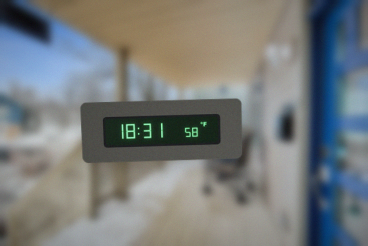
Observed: 18h31
